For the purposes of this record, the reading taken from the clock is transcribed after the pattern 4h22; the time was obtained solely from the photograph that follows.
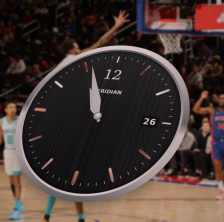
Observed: 10h56
